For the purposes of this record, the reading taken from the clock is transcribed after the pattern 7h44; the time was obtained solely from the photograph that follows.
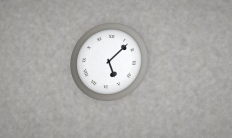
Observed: 5h07
